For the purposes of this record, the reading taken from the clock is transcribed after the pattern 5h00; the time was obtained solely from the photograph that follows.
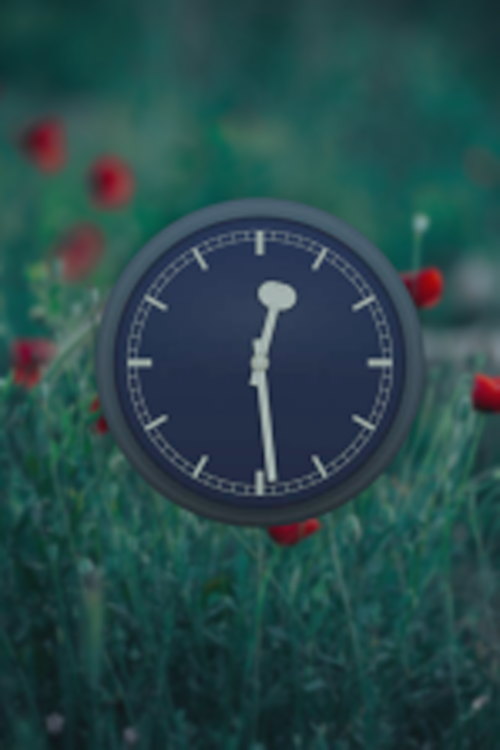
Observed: 12h29
